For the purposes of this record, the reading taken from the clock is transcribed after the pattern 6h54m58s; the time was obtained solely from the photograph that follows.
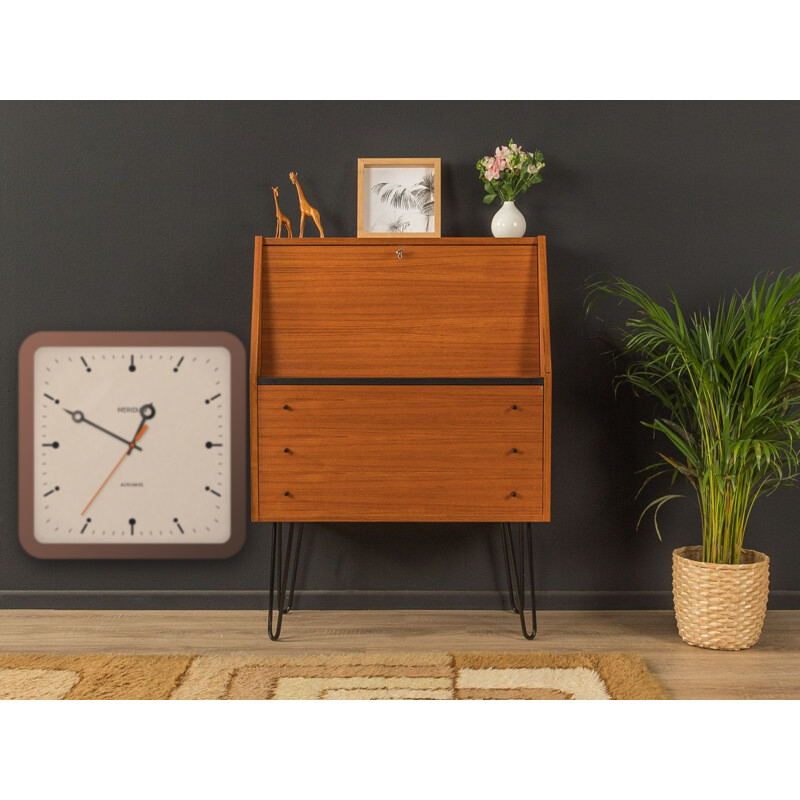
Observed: 12h49m36s
